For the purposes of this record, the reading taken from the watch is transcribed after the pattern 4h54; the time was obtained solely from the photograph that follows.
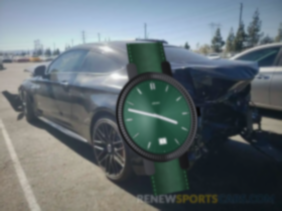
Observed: 3h48
